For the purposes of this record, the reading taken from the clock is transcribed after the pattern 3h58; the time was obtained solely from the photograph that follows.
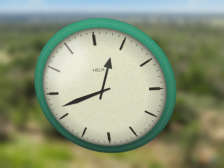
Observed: 12h42
